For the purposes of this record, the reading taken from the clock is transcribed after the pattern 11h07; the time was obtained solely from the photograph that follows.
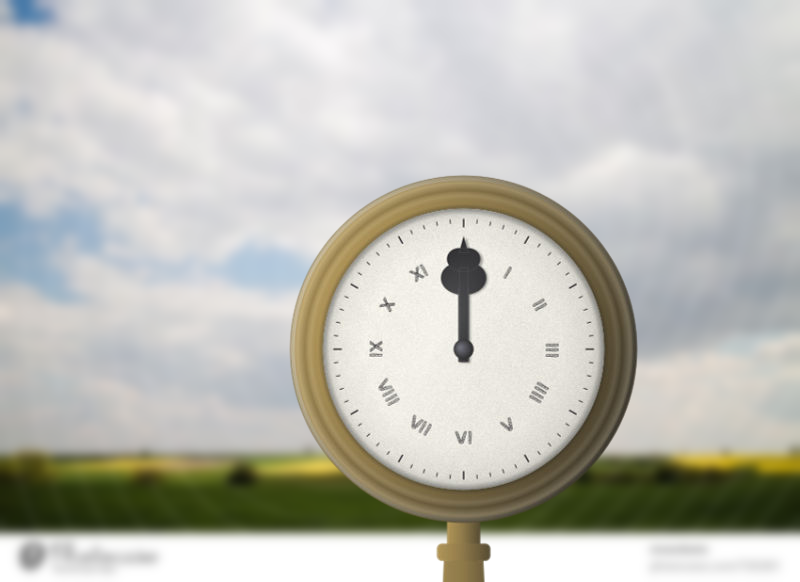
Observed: 12h00
